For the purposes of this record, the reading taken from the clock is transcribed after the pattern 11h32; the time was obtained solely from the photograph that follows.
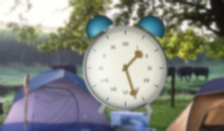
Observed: 1h27
